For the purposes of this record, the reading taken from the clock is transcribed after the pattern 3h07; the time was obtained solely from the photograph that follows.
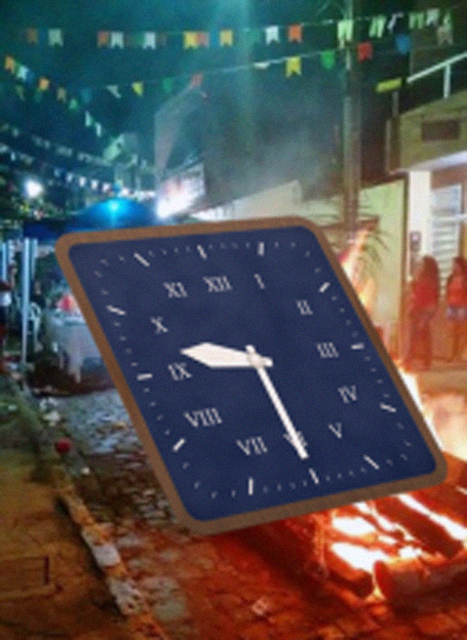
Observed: 9h30
